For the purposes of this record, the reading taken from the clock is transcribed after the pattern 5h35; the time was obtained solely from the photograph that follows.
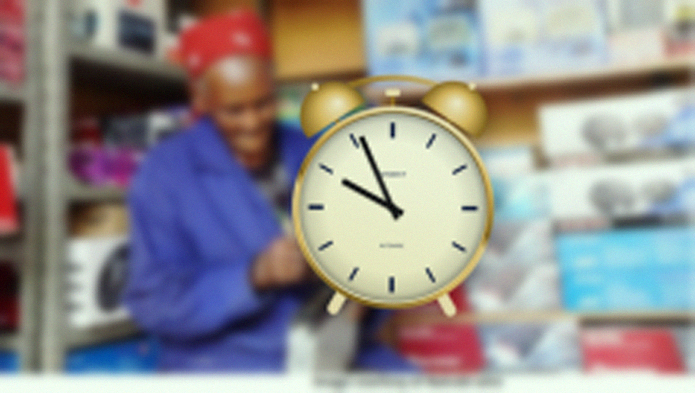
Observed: 9h56
